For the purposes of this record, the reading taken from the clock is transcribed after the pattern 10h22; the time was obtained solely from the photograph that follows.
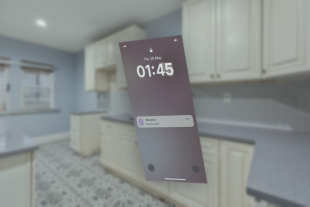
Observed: 1h45
